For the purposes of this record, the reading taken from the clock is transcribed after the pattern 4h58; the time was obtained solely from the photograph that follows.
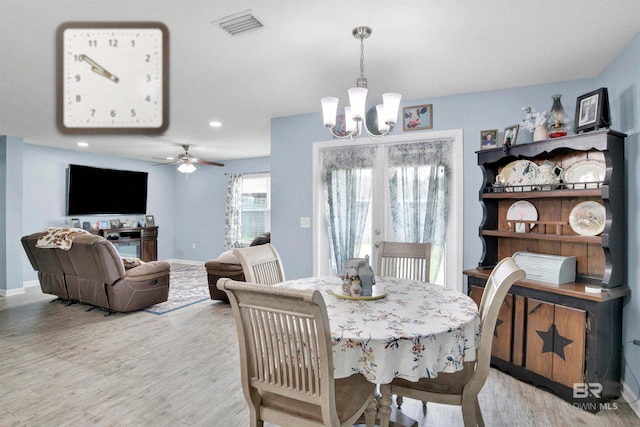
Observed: 9h51
